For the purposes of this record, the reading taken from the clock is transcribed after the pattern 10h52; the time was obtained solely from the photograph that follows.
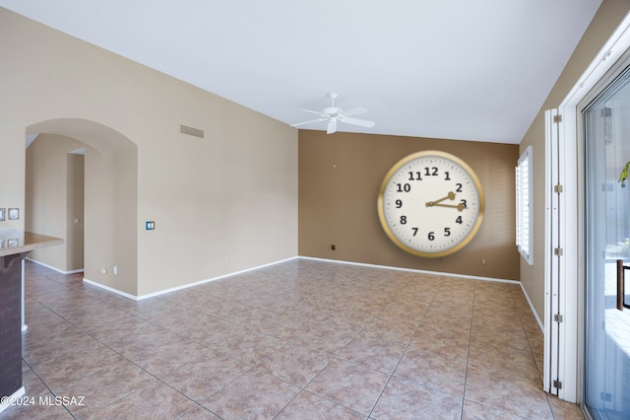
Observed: 2h16
